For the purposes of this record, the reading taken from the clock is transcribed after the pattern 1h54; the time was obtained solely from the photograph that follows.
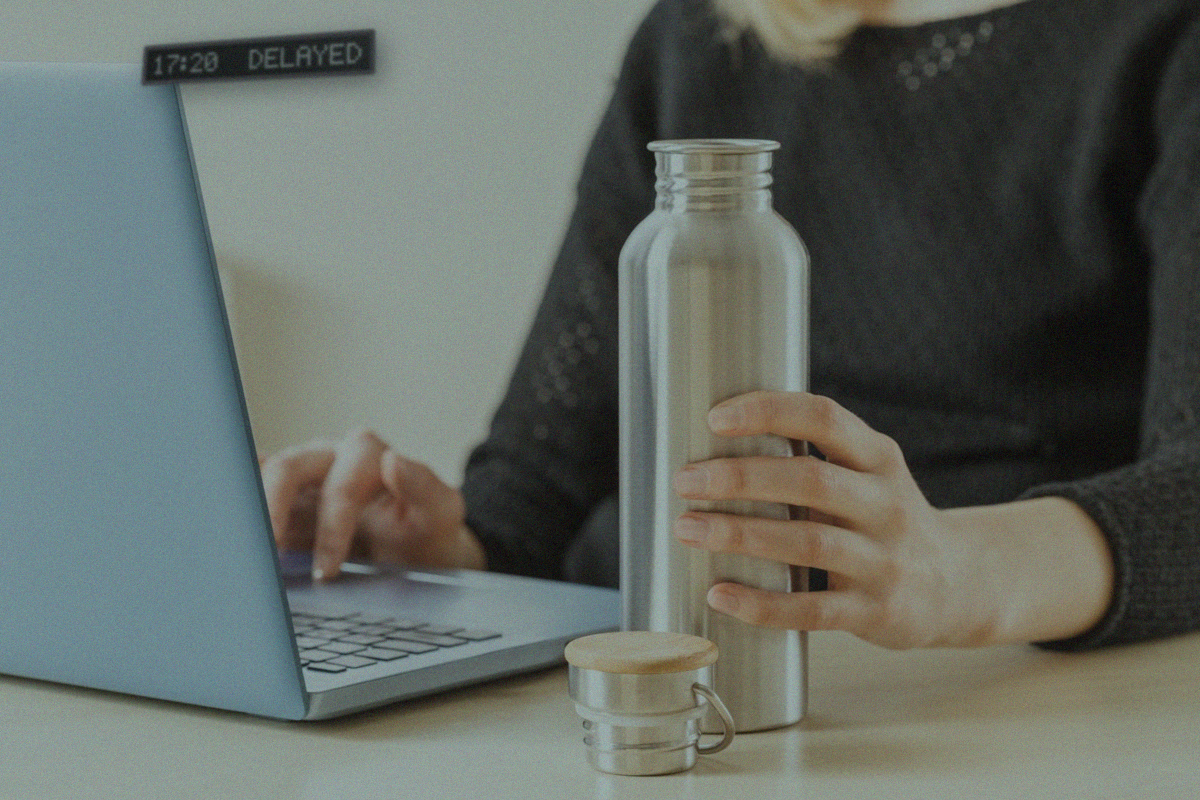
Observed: 17h20
